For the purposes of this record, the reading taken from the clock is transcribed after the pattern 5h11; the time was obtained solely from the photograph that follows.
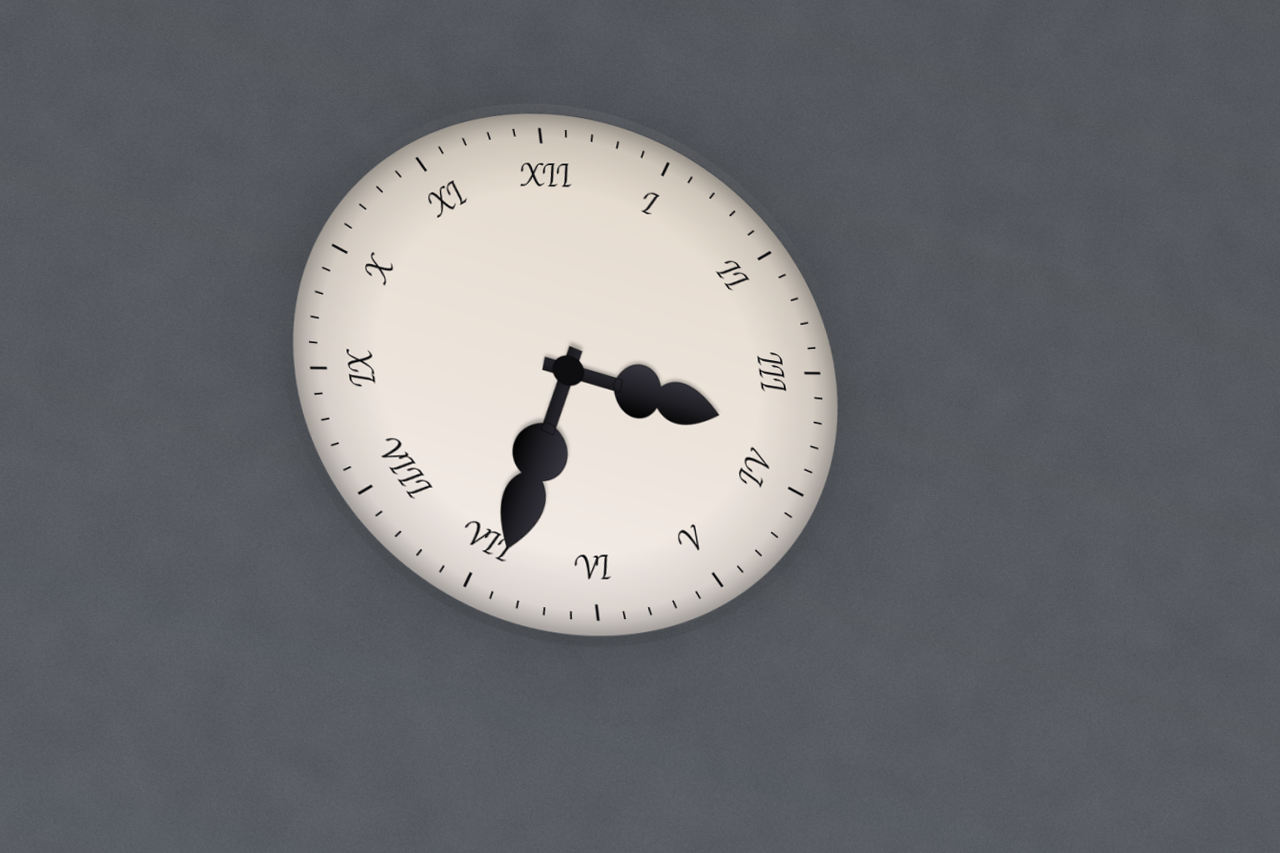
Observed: 3h34
